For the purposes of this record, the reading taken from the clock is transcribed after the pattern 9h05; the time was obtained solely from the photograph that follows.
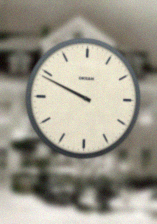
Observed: 9h49
